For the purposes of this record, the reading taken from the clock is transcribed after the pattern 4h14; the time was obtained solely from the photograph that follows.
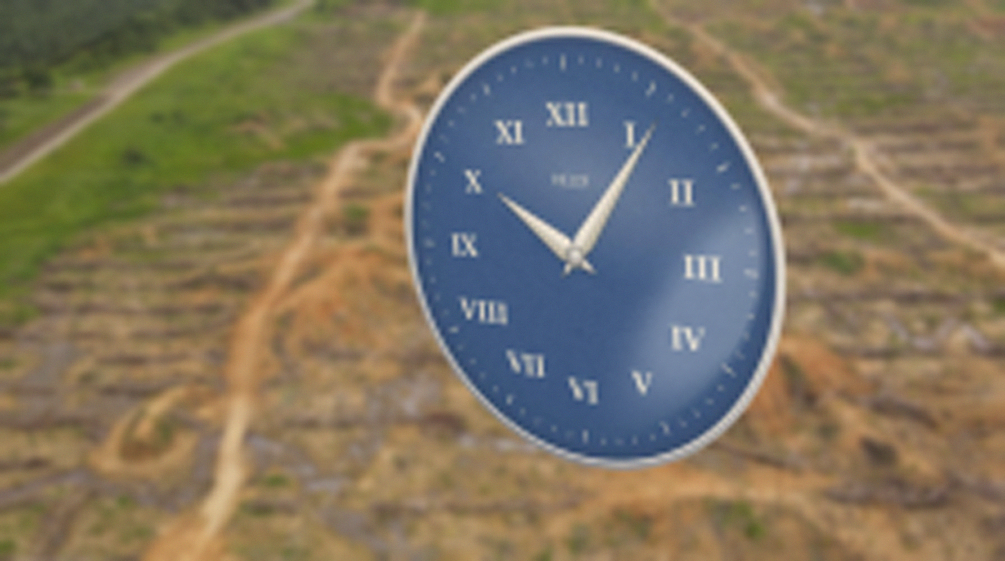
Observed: 10h06
